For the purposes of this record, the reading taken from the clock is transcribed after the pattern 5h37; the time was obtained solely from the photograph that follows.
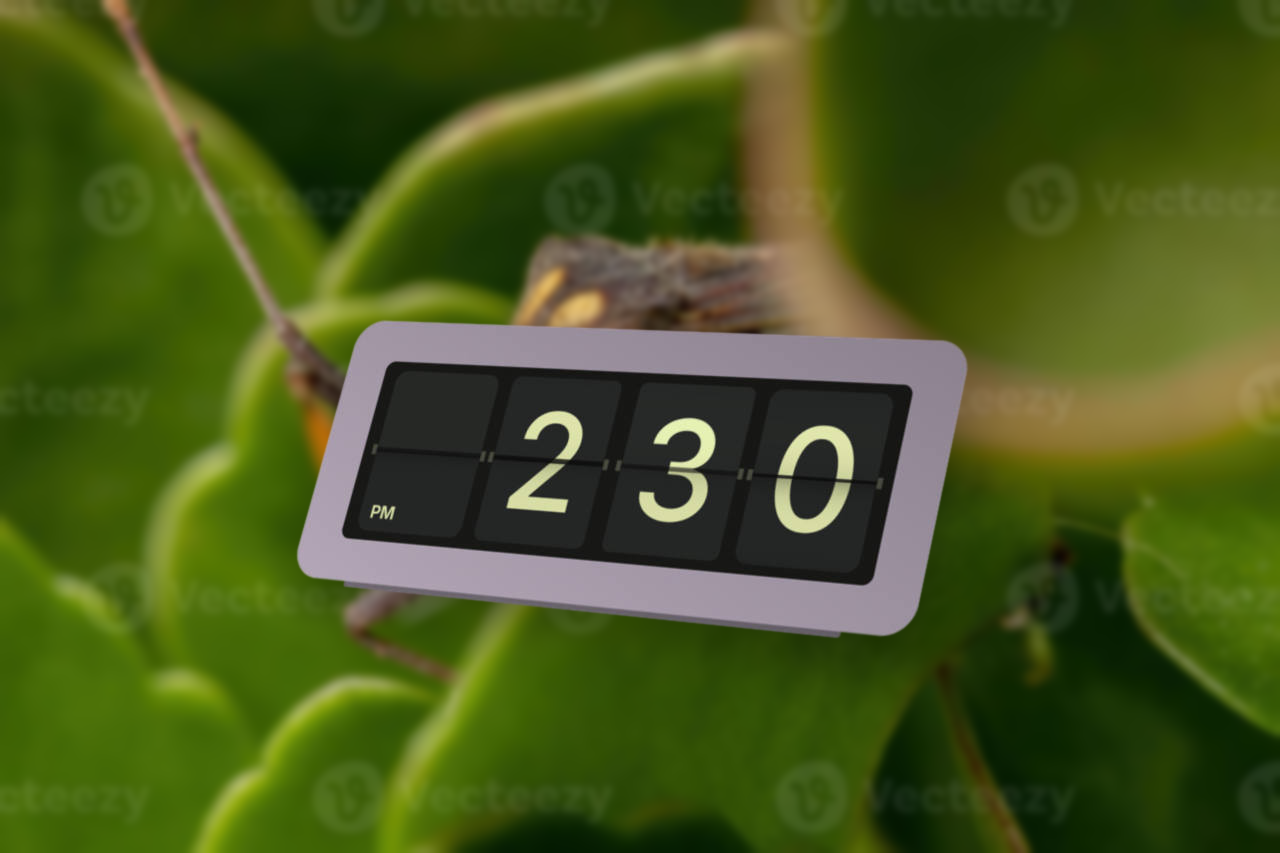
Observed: 2h30
